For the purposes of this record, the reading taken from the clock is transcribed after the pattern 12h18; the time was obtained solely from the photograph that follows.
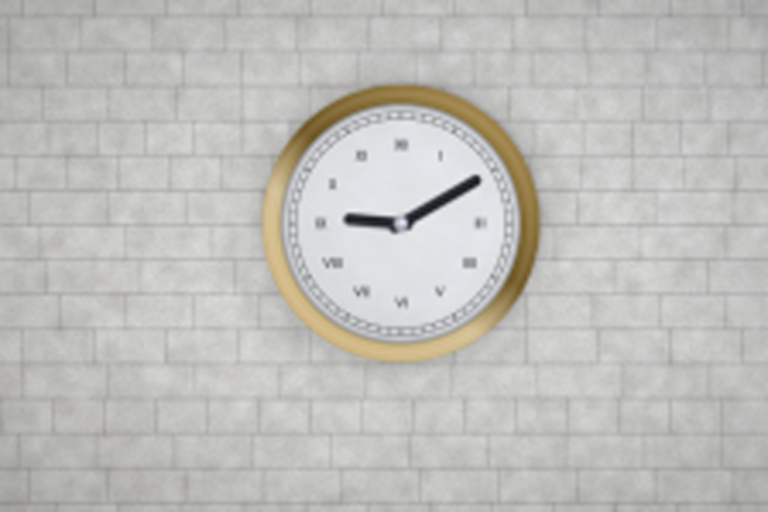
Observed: 9h10
